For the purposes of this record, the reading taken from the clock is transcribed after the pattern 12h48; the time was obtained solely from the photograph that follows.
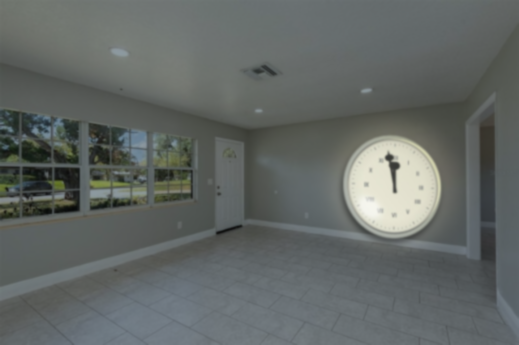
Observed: 11h58
